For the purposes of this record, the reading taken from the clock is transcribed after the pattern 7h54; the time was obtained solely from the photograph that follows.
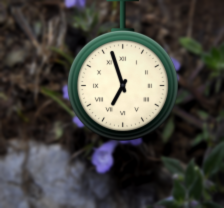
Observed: 6h57
